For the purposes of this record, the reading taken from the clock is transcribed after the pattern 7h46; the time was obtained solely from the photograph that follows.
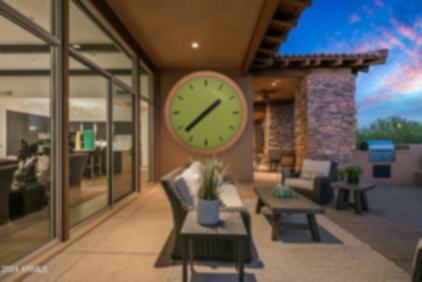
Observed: 1h38
